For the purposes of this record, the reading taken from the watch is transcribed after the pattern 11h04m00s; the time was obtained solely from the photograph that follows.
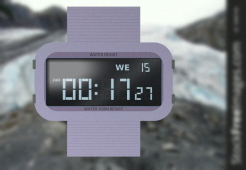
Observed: 0h17m27s
